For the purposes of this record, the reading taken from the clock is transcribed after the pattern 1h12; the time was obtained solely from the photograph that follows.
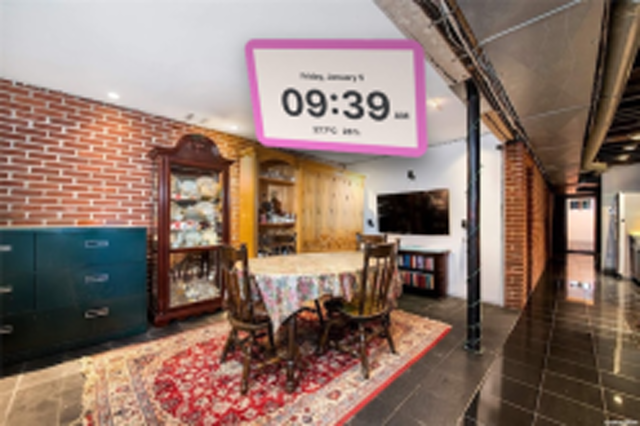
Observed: 9h39
